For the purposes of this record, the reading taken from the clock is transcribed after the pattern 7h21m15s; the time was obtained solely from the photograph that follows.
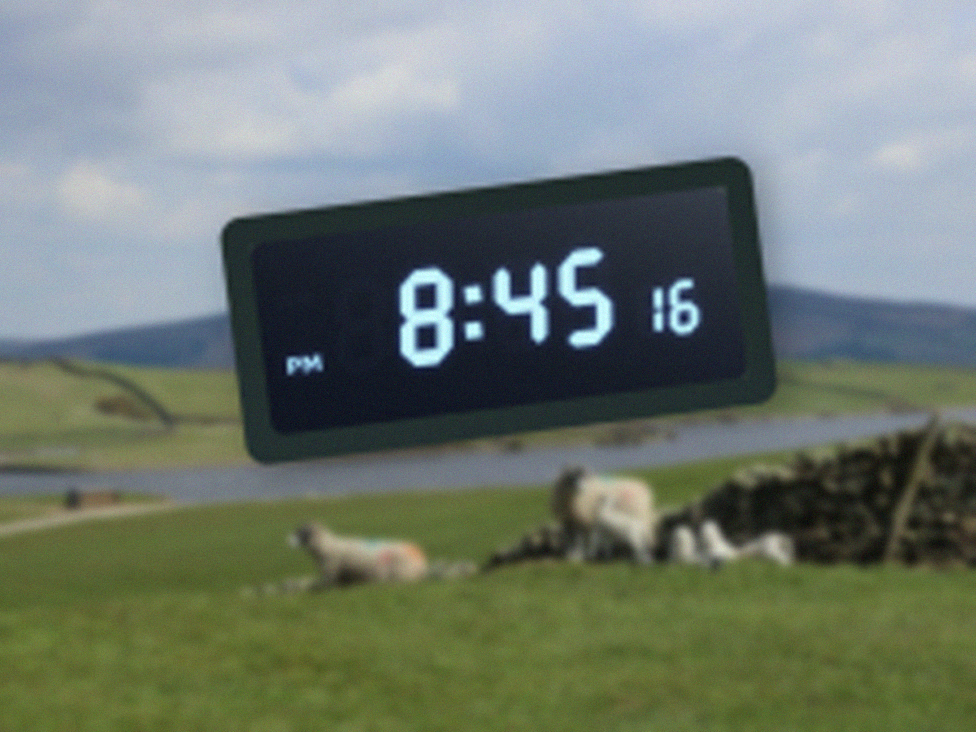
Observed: 8h45m16s
